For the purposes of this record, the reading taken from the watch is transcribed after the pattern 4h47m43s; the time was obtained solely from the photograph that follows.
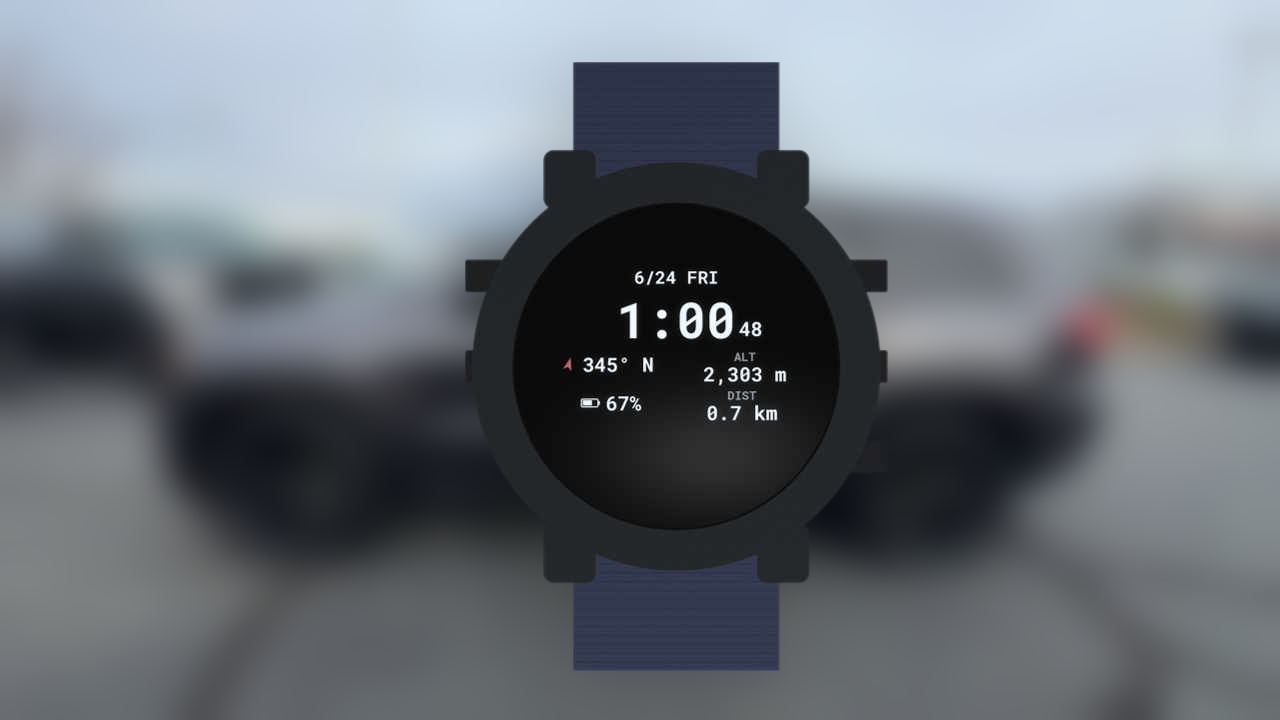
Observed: 1h00m48s
